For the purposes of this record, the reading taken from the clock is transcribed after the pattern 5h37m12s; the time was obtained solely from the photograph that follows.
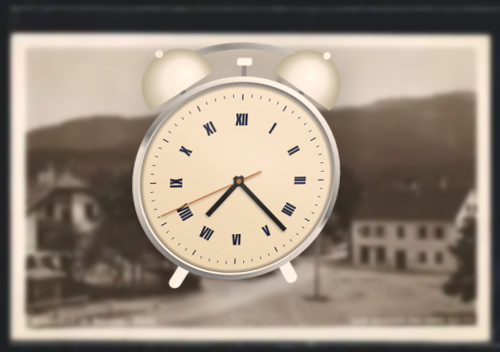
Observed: 7h22m41s
